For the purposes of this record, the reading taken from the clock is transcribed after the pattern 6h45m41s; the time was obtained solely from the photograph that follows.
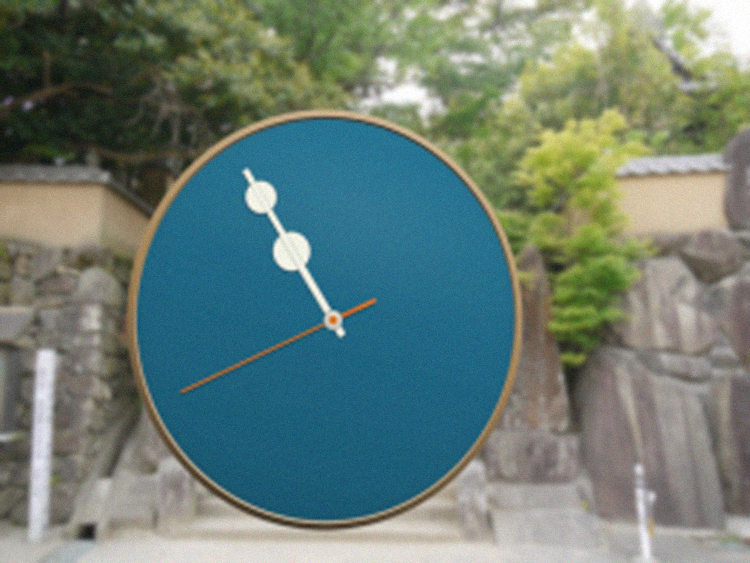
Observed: 10h54m41s
